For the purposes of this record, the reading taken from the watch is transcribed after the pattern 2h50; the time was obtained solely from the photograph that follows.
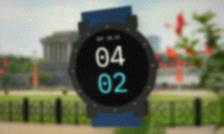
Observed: 4h02
